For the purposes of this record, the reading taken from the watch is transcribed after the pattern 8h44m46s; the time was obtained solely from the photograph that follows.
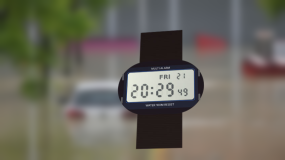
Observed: 20h29m49s
